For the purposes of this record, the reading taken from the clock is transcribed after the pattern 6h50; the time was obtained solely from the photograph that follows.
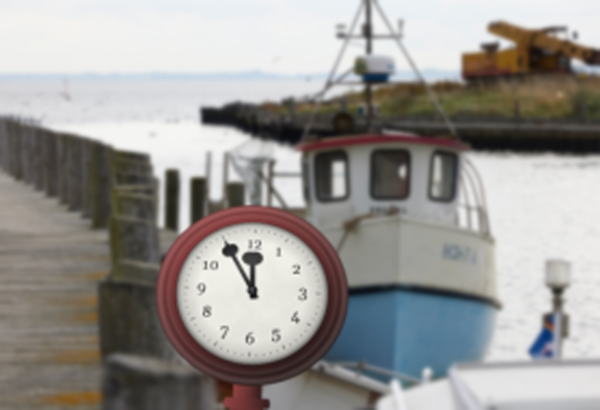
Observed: 11h55
